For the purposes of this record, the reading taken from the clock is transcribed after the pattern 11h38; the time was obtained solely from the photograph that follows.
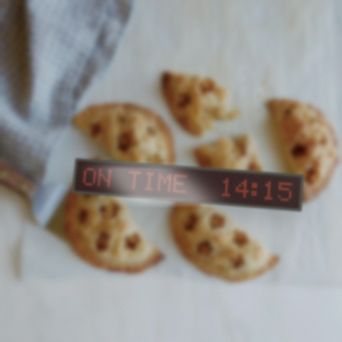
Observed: 14h15
